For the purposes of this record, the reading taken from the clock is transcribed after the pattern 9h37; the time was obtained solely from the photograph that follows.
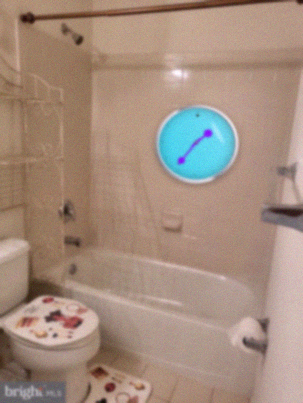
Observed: 1h36
